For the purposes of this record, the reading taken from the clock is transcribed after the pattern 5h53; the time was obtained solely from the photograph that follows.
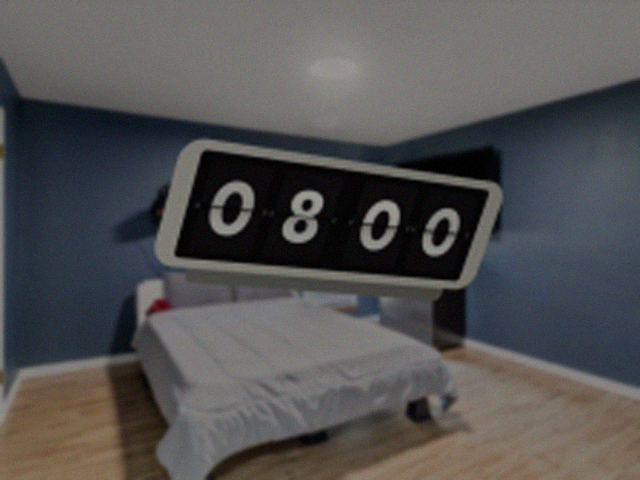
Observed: 8h00
